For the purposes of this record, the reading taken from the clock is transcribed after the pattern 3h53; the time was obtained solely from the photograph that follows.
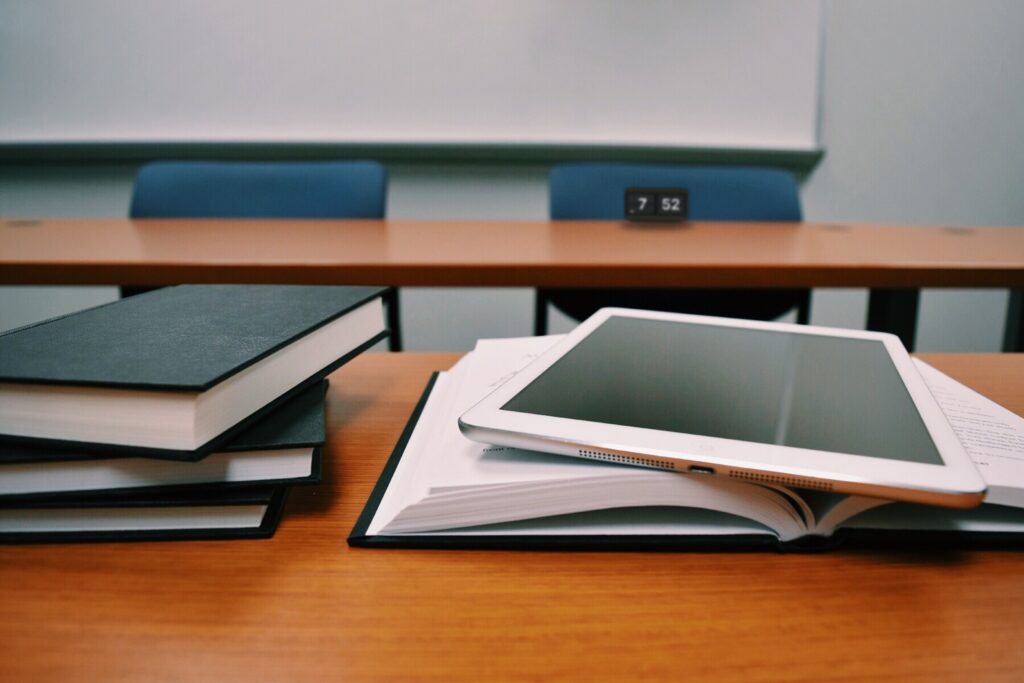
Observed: 7h52
